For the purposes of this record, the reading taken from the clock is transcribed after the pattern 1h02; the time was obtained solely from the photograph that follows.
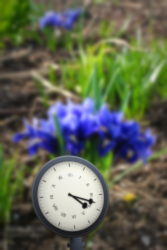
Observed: 4h18
